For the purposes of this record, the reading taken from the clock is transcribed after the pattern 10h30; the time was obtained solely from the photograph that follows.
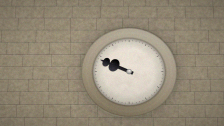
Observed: 9h49
